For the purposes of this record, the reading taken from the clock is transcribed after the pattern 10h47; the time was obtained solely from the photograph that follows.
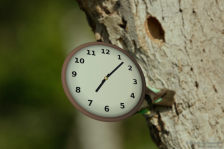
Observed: 7h07
